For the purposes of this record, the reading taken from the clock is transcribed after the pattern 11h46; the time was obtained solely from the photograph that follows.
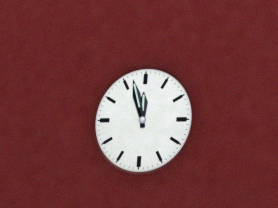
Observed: 11h57
